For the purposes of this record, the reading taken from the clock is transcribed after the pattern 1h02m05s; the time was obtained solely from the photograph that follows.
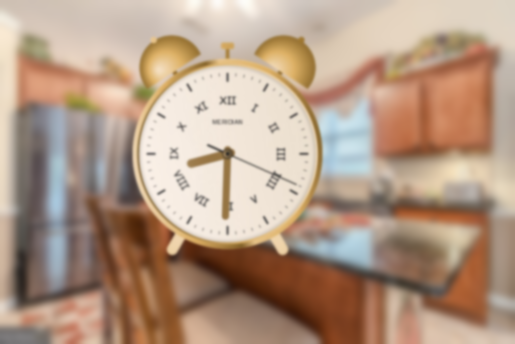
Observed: 8h30m19s
